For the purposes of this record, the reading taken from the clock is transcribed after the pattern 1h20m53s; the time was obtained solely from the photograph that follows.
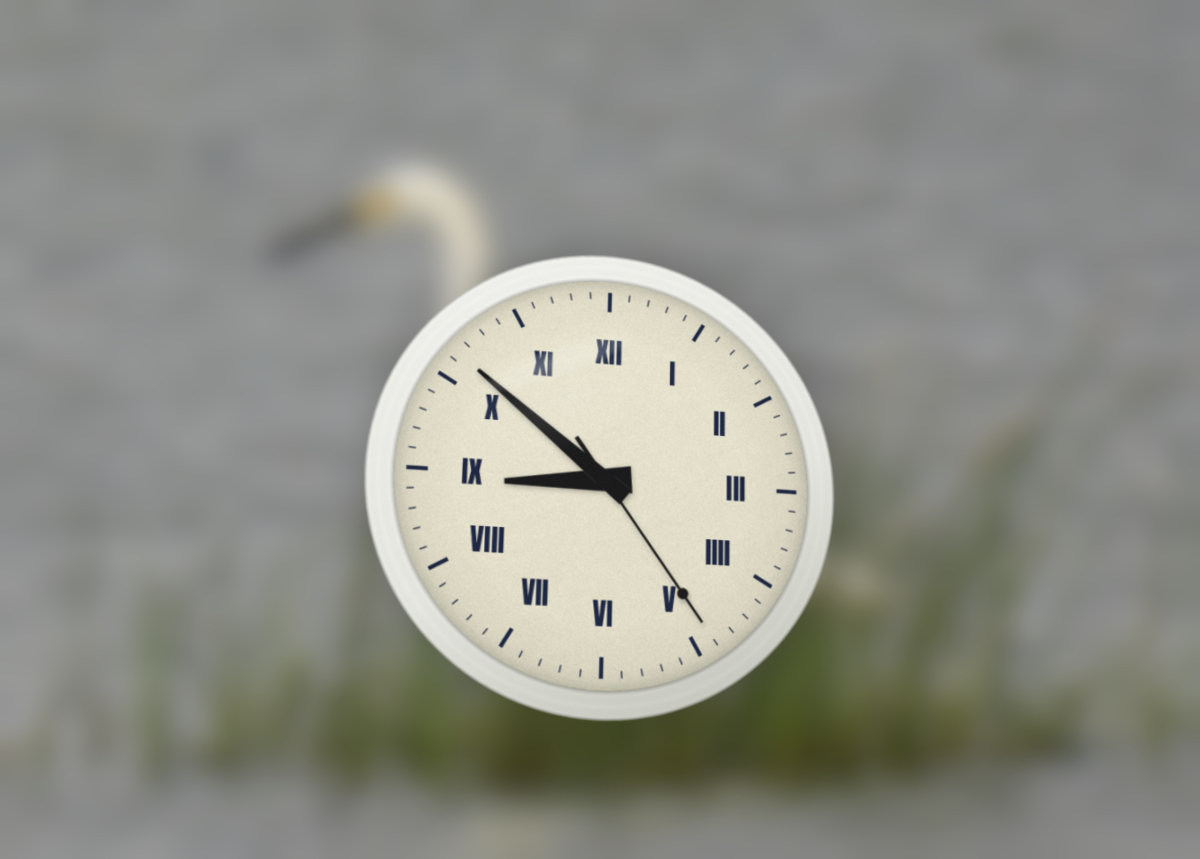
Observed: 8h51m24s
